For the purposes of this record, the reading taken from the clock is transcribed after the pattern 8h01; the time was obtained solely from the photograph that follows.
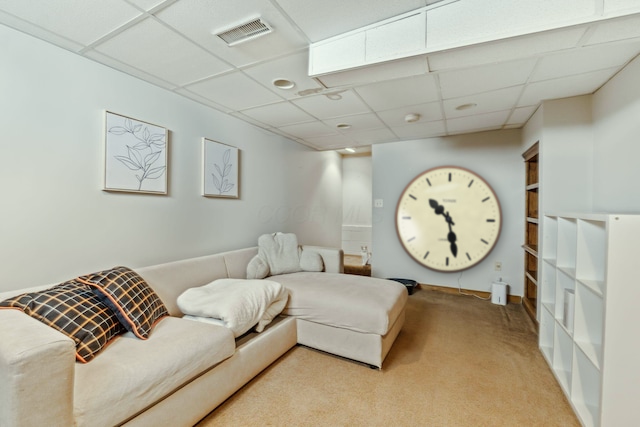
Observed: 10h28
